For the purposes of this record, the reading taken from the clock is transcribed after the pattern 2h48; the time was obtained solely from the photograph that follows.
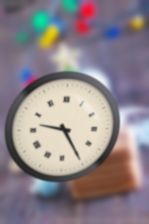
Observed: 9h25
